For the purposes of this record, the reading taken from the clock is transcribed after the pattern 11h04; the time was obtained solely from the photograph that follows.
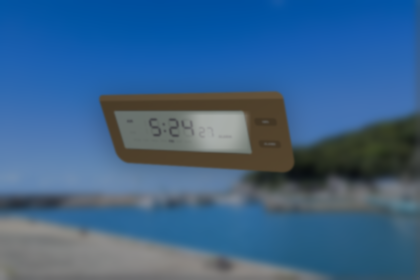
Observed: 5h24
